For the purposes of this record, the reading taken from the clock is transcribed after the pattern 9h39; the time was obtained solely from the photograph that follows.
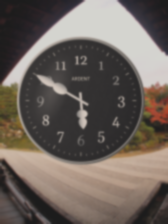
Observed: 5h50
